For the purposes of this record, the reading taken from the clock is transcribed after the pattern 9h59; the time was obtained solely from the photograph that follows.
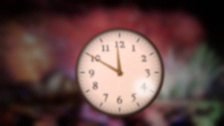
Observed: 11h50
